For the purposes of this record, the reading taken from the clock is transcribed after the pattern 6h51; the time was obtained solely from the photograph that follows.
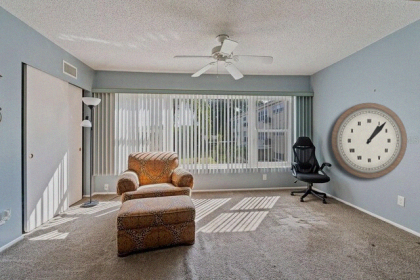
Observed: 1h07
